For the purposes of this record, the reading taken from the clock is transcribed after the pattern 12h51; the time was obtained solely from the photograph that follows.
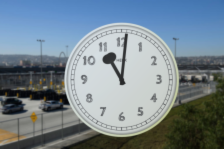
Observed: 11h01
